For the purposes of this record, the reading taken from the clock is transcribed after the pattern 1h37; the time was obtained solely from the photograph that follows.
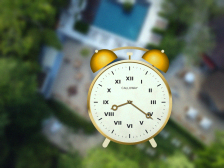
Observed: 8h21
